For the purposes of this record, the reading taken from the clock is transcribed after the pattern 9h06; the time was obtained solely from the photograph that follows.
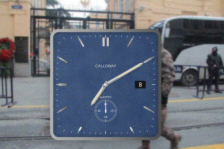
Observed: 7h10
